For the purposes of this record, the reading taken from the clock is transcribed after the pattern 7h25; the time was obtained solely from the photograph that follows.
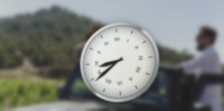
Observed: 8h39
